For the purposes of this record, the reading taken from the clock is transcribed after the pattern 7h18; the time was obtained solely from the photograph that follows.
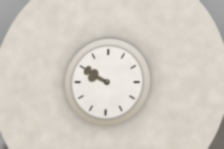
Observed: 9h50
